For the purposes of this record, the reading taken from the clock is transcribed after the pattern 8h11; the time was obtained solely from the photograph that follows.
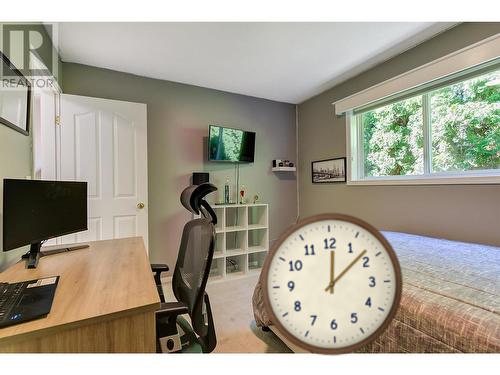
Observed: 12h08
